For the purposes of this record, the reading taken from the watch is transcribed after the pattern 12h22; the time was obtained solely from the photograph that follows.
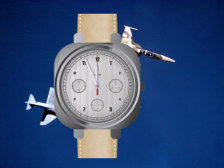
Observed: 11h56
